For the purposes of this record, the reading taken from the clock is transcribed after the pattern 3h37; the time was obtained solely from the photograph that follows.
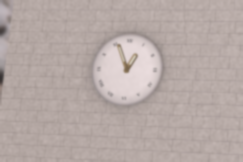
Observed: 12h56
